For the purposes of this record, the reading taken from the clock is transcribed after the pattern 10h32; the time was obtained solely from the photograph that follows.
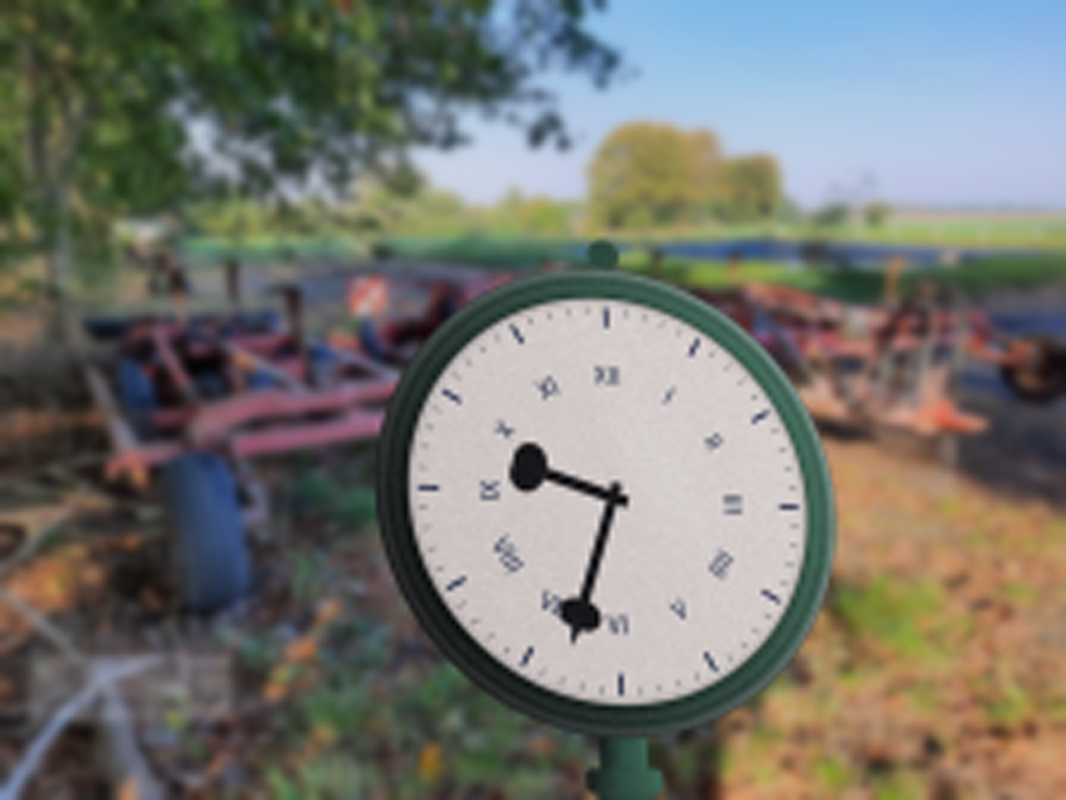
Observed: 9h33
